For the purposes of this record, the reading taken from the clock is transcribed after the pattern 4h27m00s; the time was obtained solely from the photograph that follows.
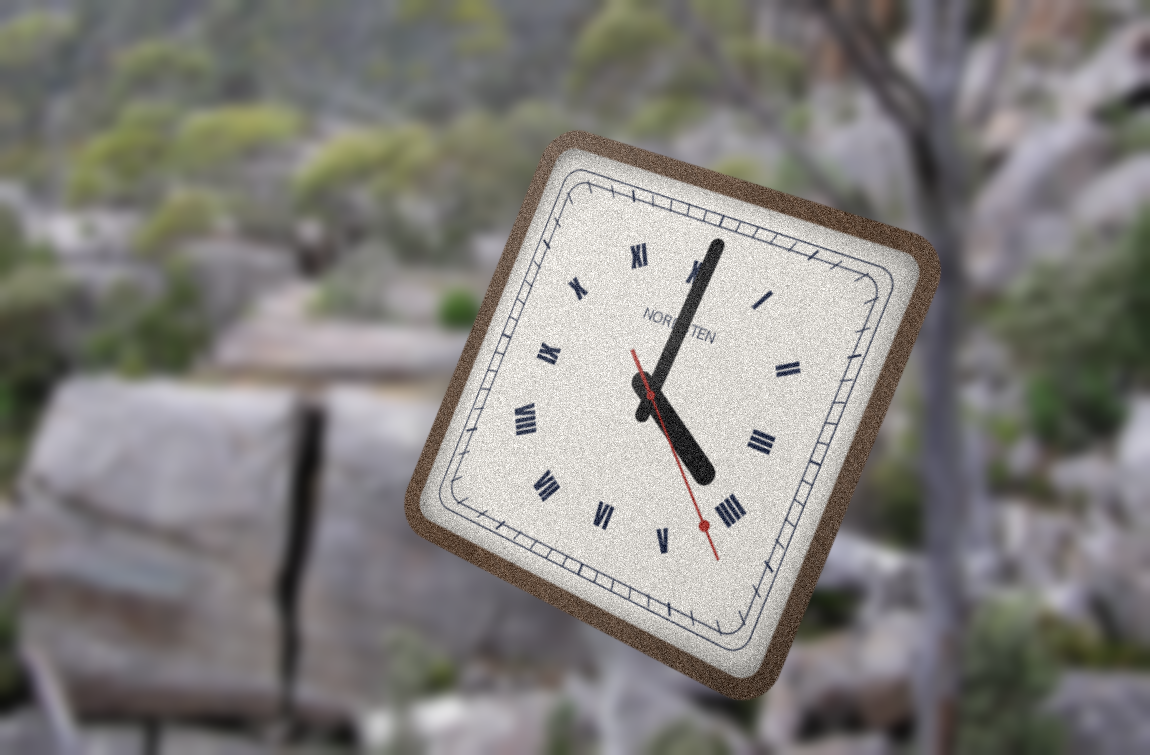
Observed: 4h00m22s
